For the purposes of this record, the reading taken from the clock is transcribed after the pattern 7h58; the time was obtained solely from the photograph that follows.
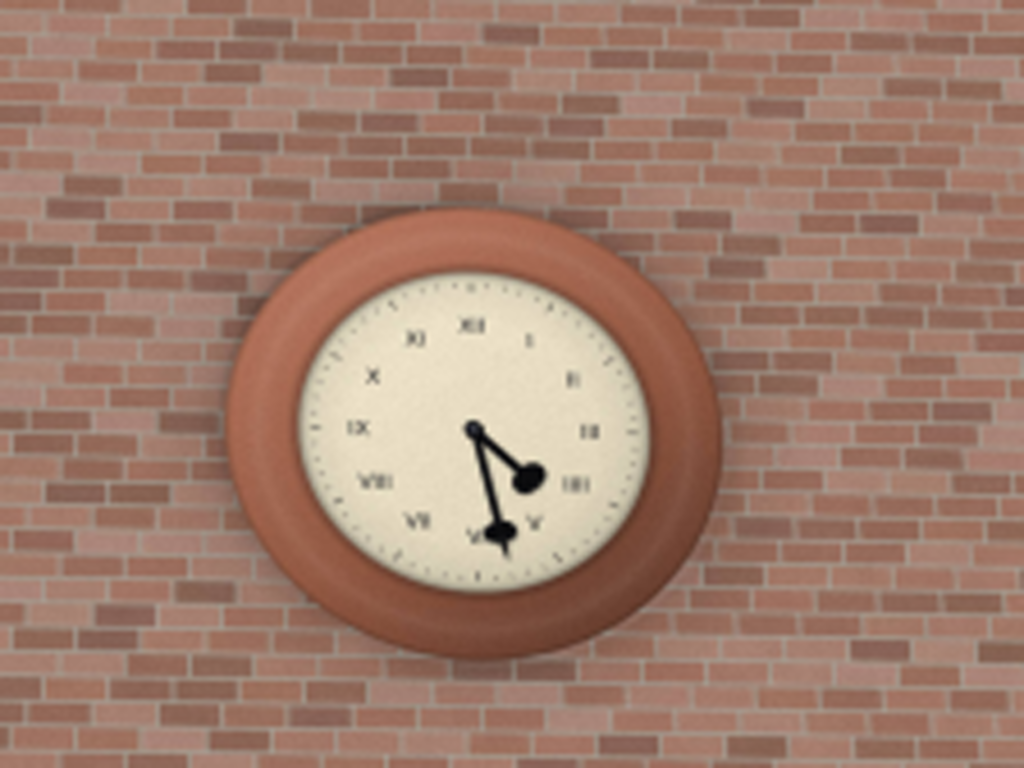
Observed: 4h28
